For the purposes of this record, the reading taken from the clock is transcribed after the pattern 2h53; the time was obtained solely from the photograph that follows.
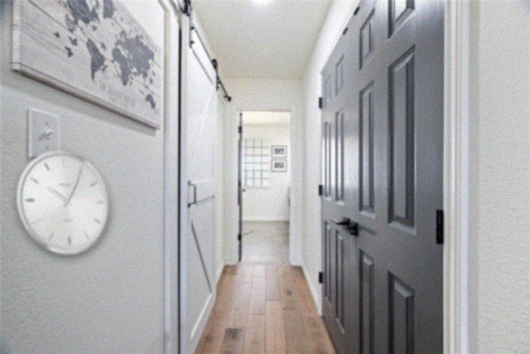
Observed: 10h05
